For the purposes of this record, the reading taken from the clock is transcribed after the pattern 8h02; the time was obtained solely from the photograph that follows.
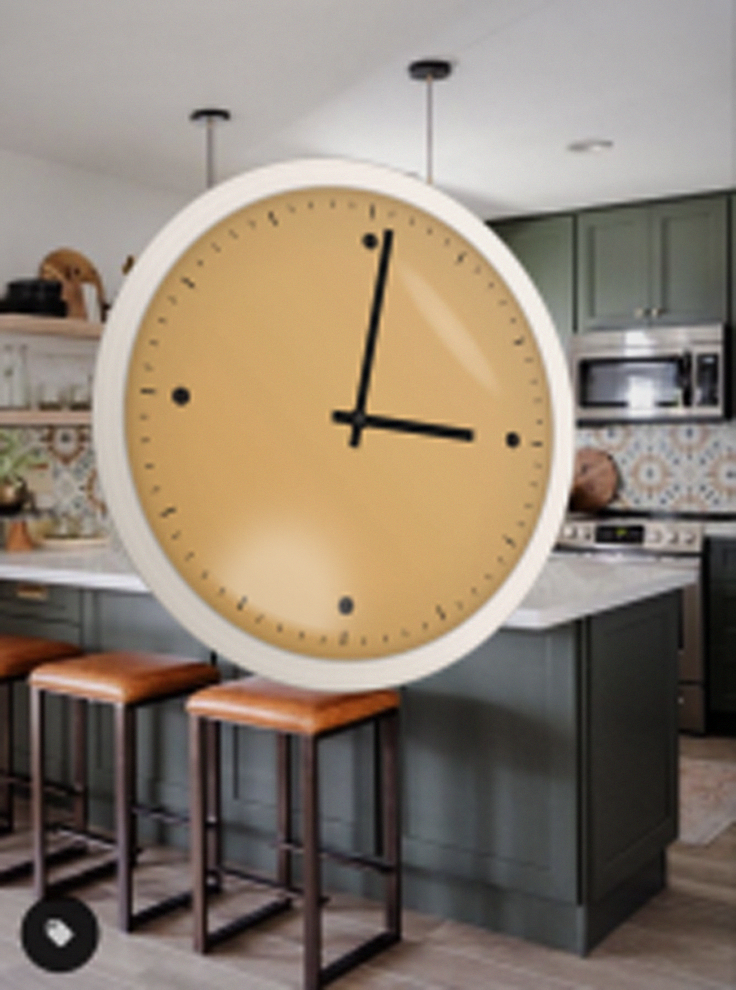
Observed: 3h01
